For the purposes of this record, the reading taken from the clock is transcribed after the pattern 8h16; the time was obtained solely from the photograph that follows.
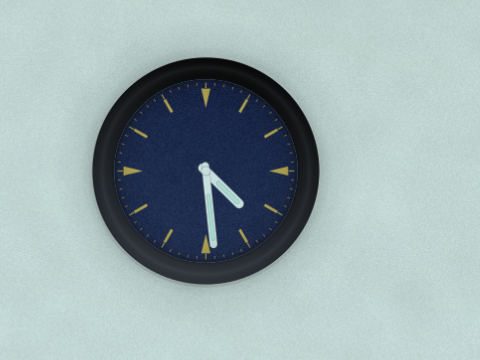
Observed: 4h29
